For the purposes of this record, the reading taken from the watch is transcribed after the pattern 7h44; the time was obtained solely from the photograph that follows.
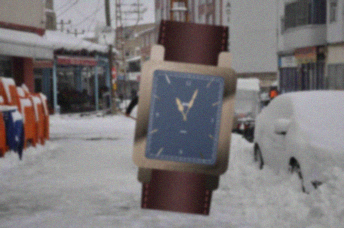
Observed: 11h03
